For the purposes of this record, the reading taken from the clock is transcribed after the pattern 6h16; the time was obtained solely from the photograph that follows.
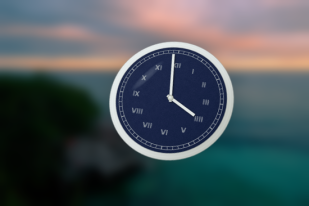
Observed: 3h59
